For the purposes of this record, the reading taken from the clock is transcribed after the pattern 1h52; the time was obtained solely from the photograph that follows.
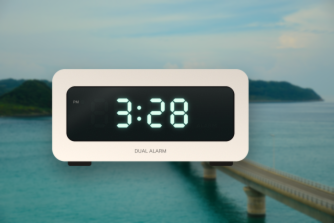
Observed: 3h28
